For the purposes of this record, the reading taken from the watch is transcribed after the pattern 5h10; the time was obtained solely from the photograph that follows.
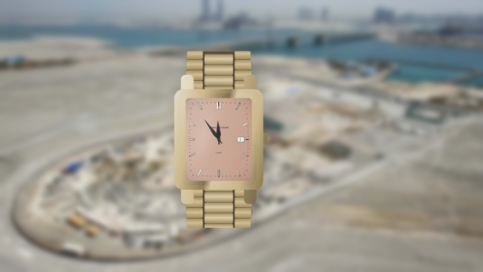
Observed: 11h54
